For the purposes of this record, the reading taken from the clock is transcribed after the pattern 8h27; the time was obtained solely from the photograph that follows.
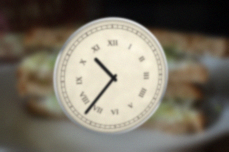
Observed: 10h37
